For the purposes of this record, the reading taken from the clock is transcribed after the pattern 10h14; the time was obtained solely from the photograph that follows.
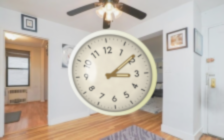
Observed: 3h09
